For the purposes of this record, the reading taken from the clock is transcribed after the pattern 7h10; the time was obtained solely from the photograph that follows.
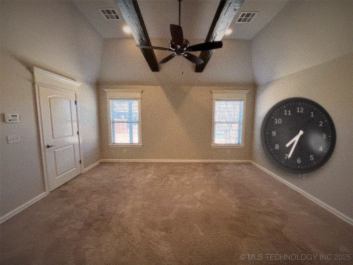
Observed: 7h34
